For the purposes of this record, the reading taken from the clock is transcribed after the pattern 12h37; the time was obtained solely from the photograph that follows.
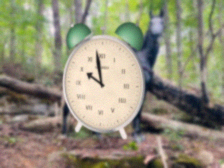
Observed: 9h58
